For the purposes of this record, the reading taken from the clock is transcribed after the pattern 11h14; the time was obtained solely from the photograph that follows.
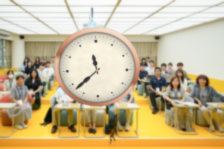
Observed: 11h38
